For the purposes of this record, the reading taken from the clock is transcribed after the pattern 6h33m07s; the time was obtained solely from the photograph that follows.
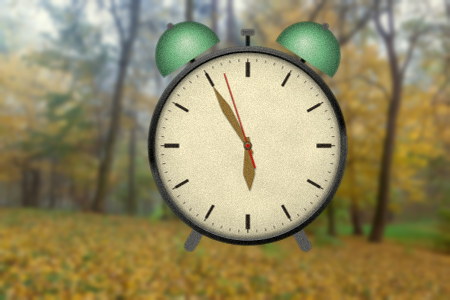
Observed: 5h54m57s
